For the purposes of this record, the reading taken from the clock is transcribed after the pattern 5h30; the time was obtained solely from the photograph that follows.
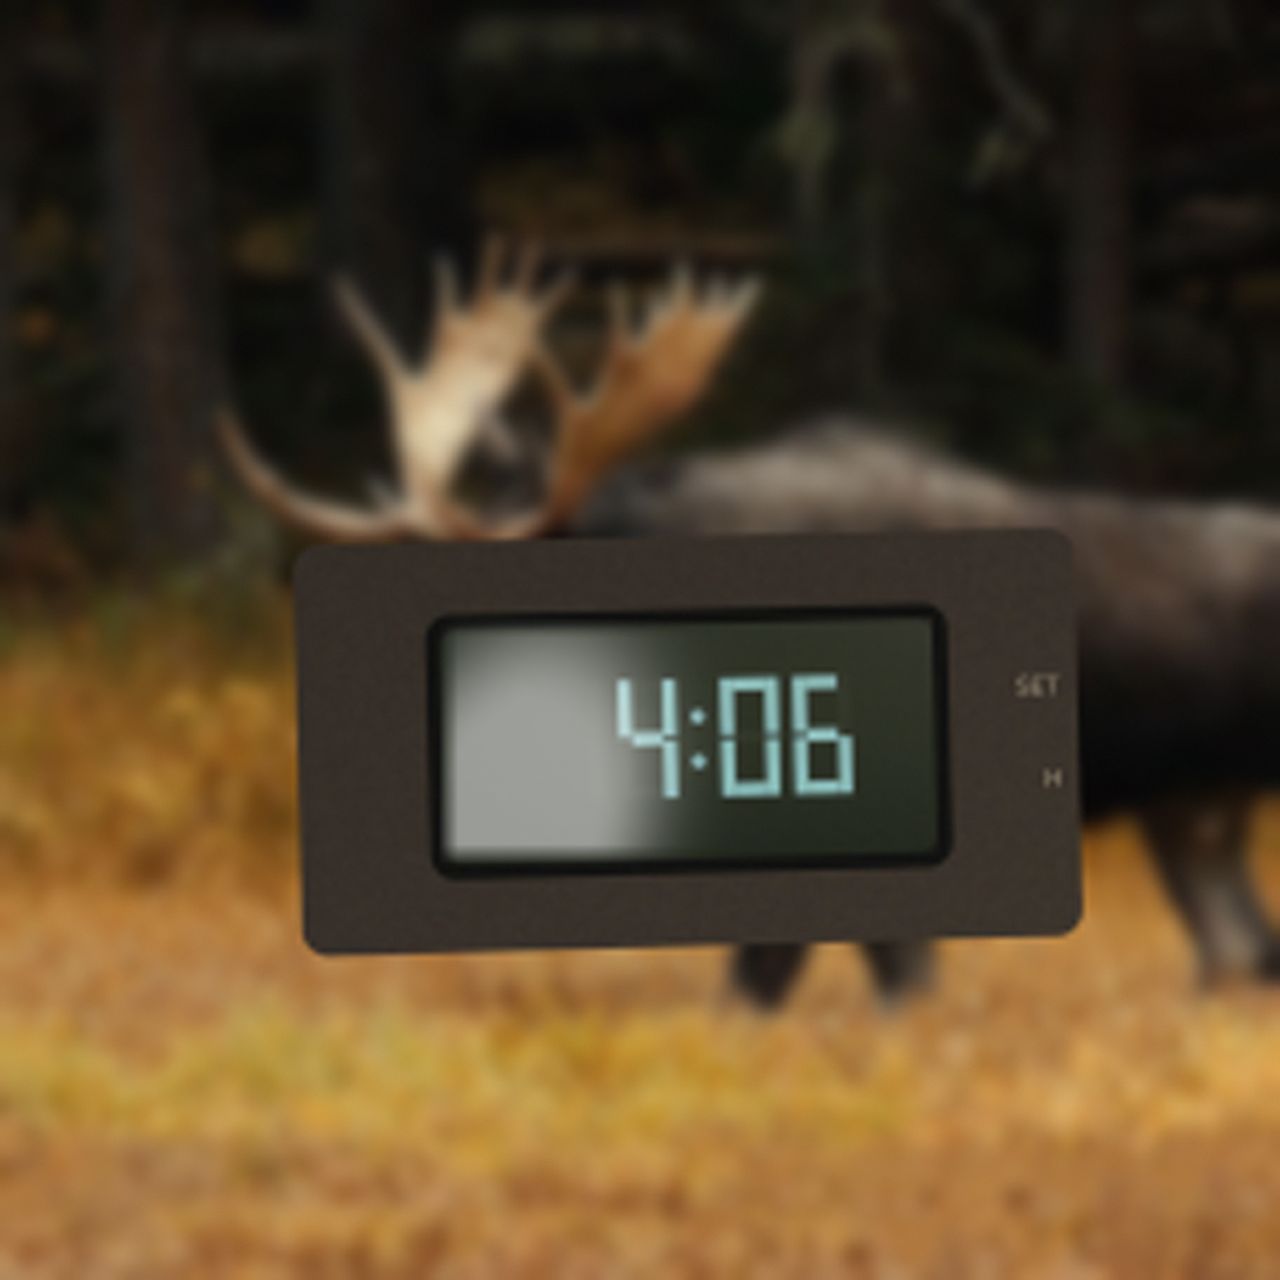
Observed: 4h06
